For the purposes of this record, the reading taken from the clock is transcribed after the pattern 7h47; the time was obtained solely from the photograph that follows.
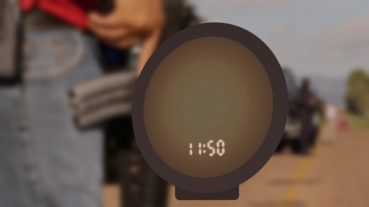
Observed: 11h50
